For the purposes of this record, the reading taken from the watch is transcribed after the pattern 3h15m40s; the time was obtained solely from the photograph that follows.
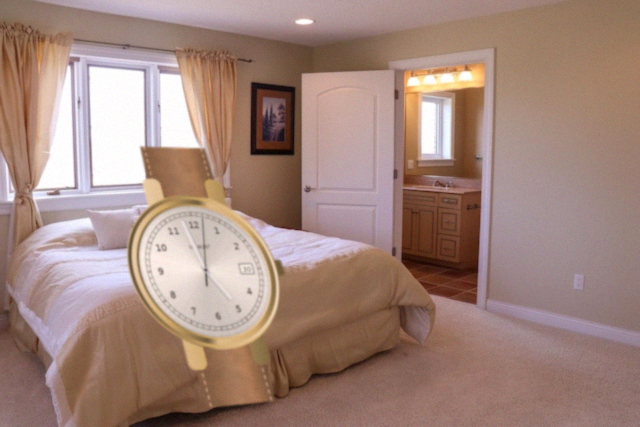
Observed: 4h58m02s
